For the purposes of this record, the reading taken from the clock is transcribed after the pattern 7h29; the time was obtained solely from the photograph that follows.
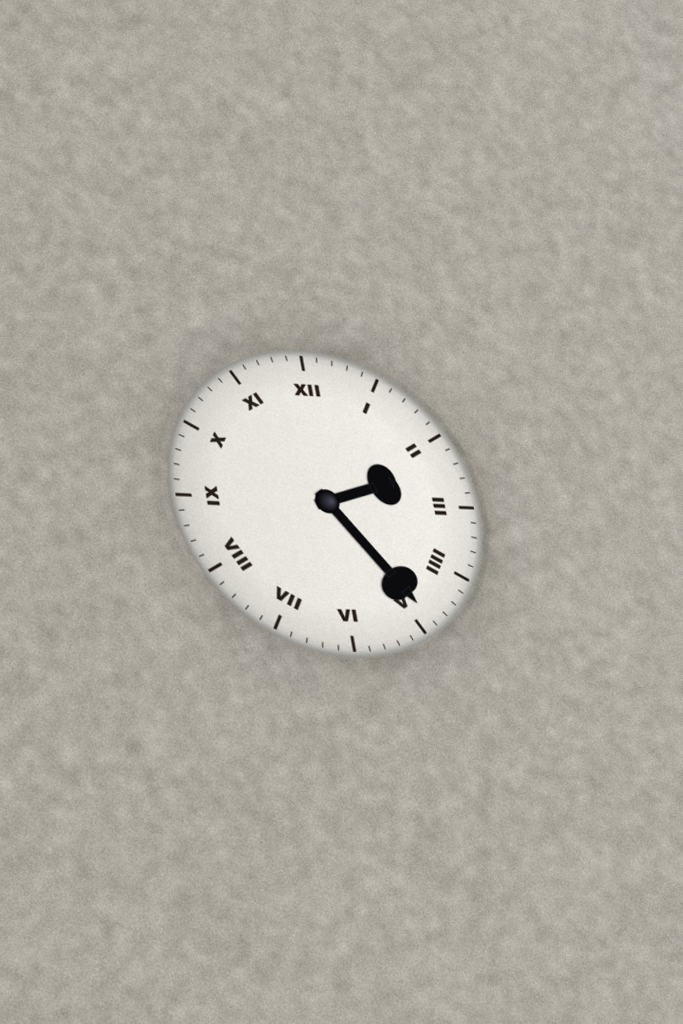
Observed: 2h24
